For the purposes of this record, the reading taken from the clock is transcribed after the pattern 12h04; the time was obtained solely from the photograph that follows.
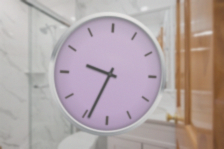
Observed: 9h34
